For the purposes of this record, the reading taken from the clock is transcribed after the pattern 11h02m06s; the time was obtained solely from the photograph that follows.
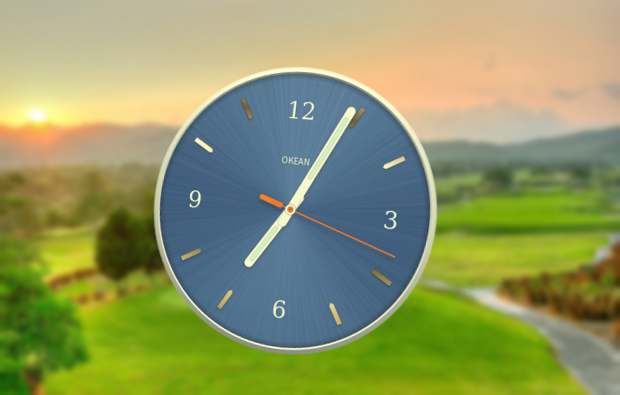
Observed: 7h04m18s
